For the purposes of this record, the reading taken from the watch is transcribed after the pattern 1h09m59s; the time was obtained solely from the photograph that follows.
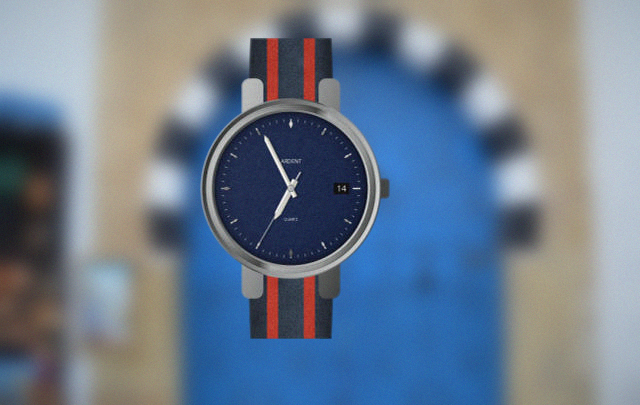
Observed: 6h55m35s
